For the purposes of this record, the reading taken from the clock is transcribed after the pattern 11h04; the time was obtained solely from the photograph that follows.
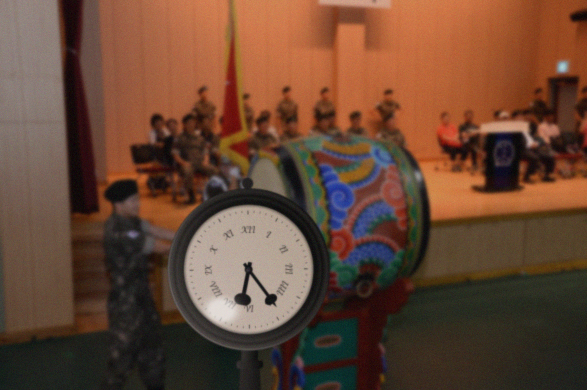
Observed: 6h24
